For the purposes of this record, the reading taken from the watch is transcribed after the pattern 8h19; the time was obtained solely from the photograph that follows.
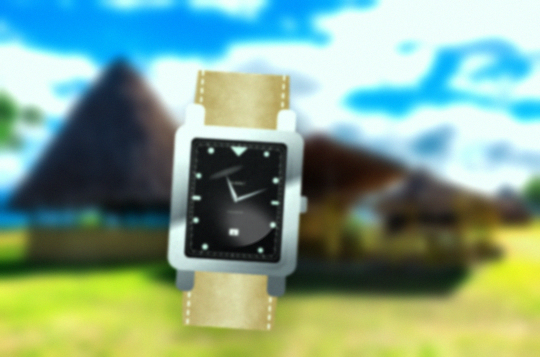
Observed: 11h11
